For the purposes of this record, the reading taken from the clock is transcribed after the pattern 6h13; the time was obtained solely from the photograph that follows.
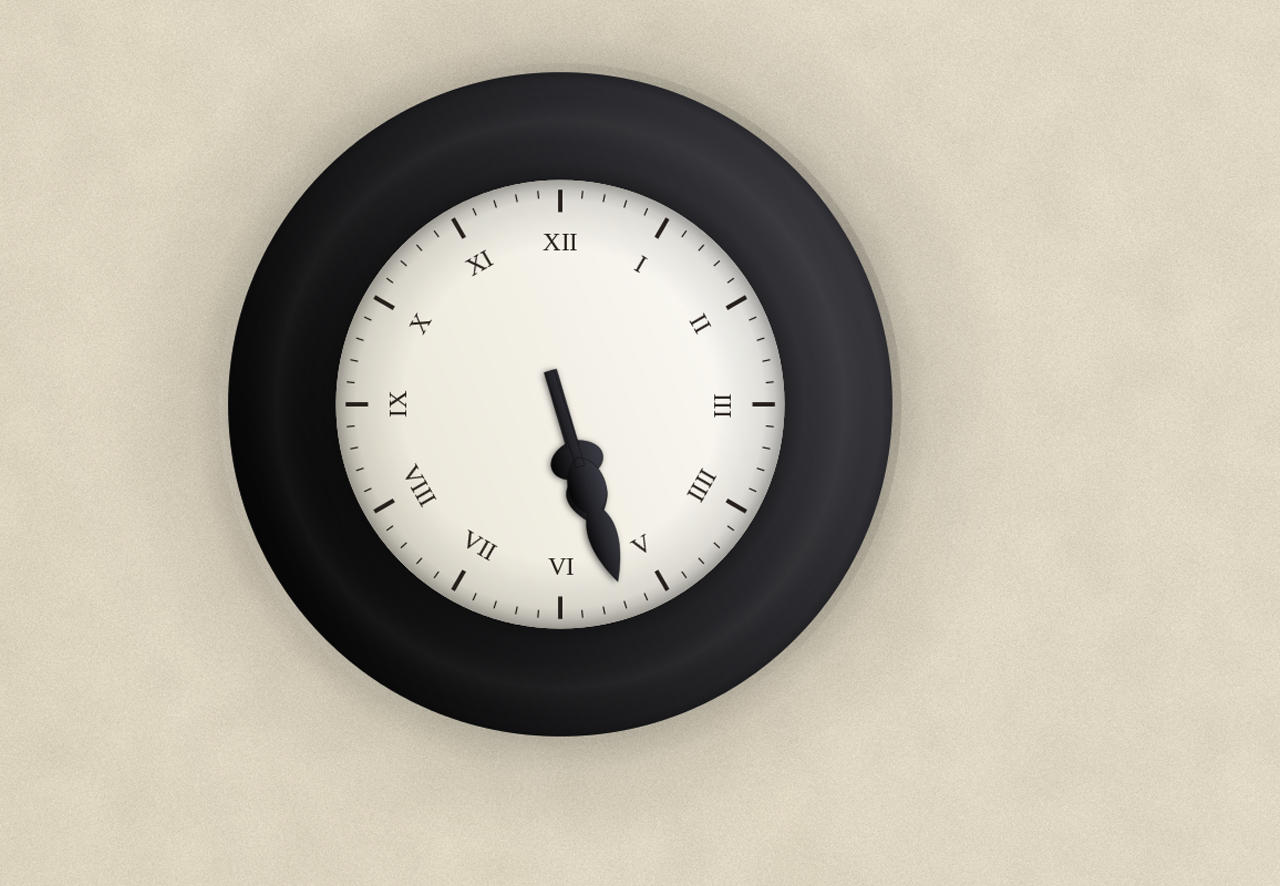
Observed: 5h27
